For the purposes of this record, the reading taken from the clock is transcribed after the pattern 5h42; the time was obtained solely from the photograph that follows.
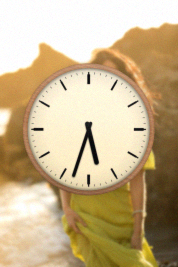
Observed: 5h33
